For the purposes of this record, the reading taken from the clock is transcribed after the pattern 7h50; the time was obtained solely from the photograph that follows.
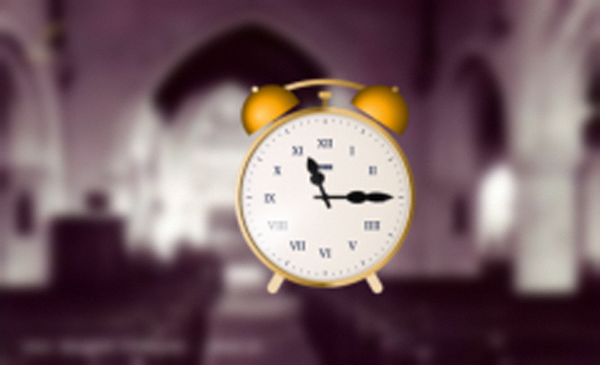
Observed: 11h15
